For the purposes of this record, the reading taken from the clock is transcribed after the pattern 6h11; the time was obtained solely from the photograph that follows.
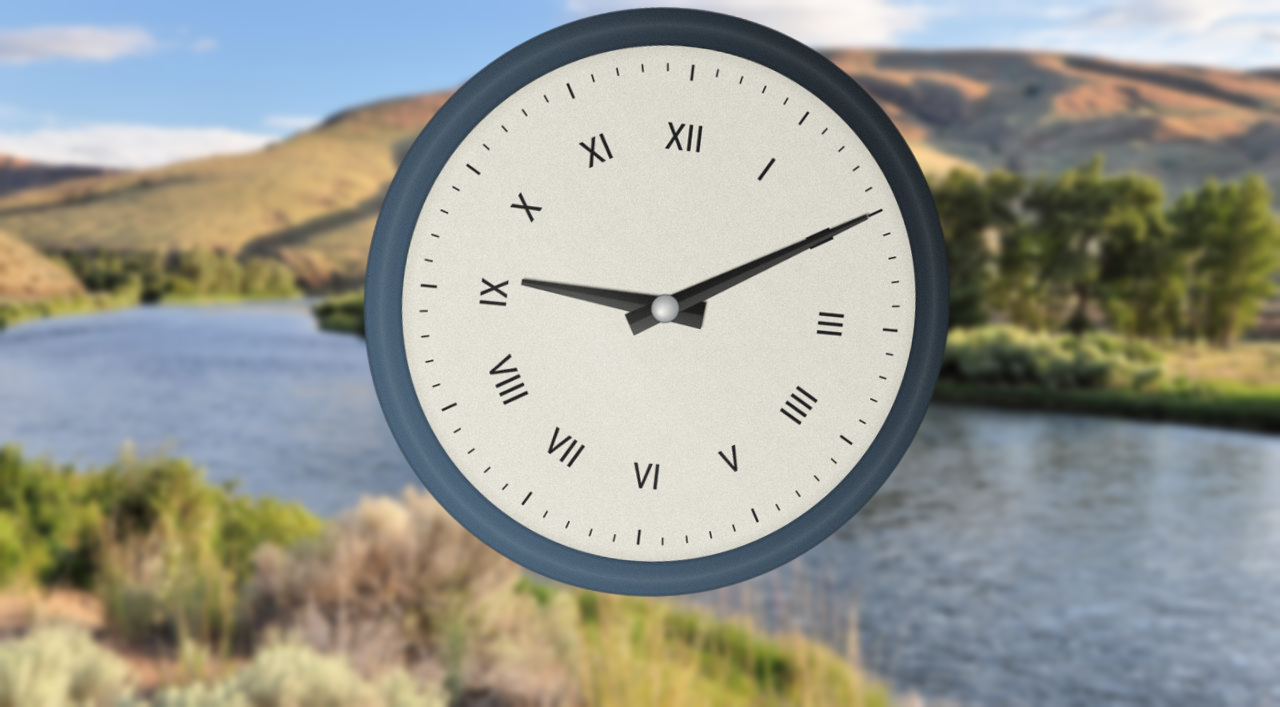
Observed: 9h10
